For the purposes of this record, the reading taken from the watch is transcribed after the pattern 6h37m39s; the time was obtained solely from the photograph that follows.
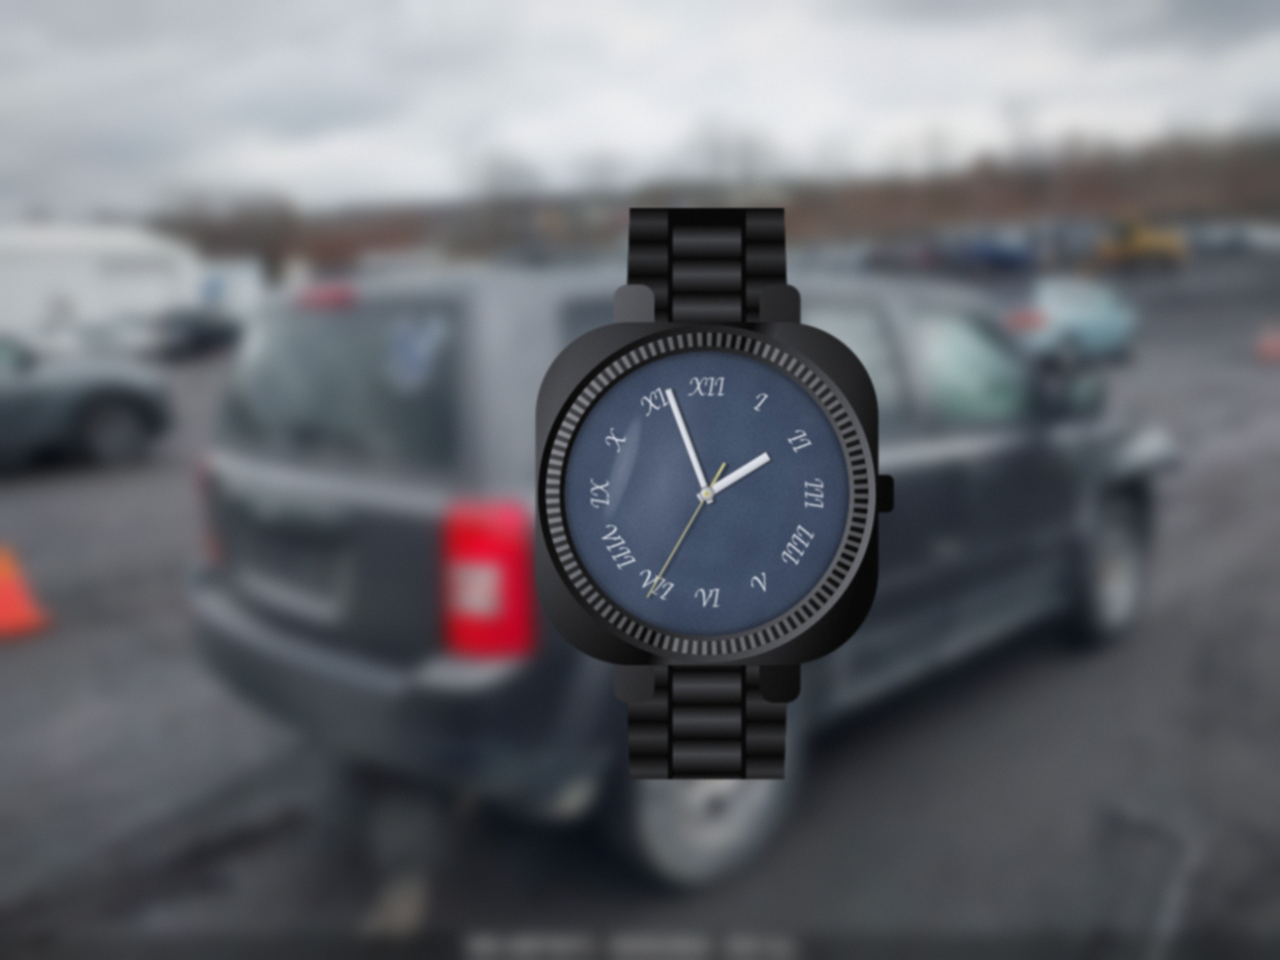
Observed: 1h56m35s
